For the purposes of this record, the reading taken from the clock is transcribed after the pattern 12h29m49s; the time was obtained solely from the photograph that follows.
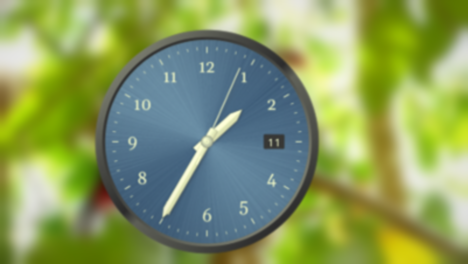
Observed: 1h35m04s
